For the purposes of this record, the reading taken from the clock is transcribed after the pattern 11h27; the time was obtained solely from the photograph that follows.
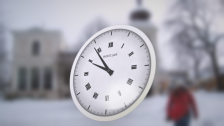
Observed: 9h54
